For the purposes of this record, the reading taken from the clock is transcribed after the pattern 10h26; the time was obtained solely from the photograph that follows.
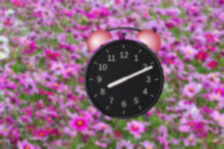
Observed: 8h11
